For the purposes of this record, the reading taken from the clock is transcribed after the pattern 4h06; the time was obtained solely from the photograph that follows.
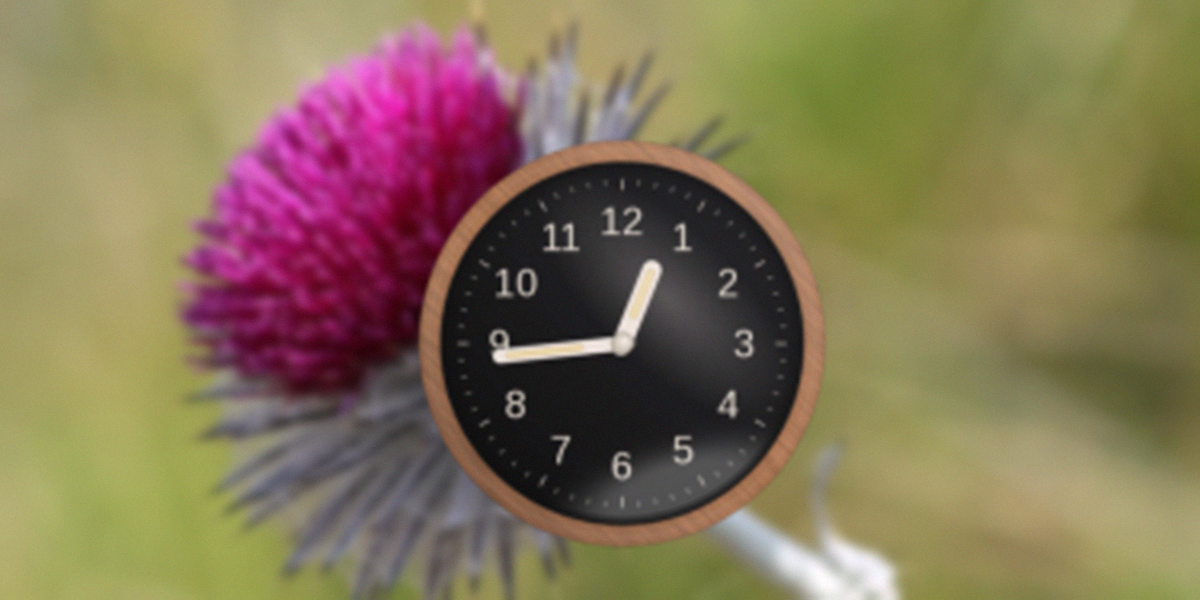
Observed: 12h44
